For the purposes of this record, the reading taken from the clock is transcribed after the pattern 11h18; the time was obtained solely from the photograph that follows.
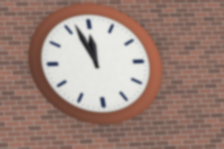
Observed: 11h57
